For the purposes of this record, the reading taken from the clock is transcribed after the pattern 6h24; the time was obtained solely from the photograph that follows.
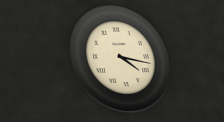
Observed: 4h17
